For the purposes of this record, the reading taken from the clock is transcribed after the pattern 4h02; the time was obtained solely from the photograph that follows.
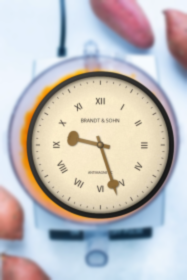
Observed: 9h27
